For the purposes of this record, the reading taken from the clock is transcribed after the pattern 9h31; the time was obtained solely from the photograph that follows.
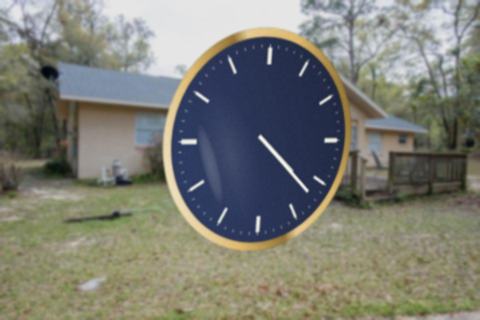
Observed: 4h22
